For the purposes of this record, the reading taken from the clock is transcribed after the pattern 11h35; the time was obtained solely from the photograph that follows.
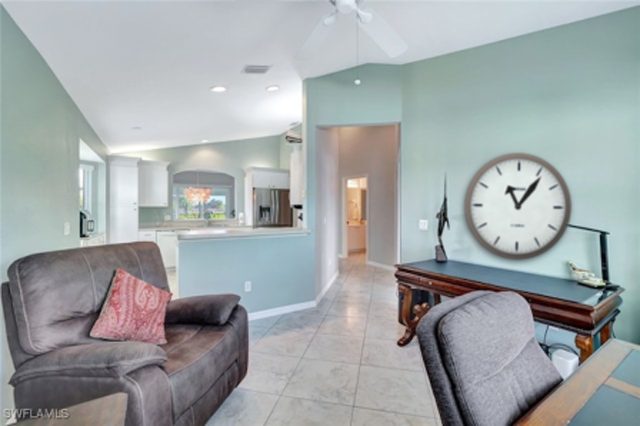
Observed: 11h06
